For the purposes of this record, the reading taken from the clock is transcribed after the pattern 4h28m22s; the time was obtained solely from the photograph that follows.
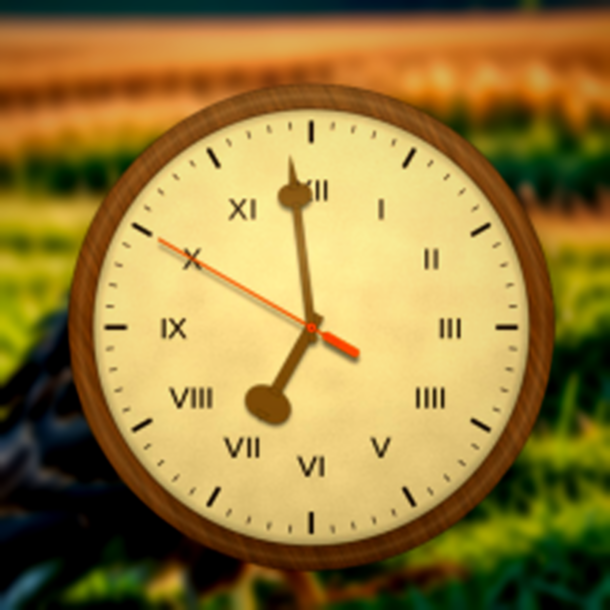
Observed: 6h58m50s
